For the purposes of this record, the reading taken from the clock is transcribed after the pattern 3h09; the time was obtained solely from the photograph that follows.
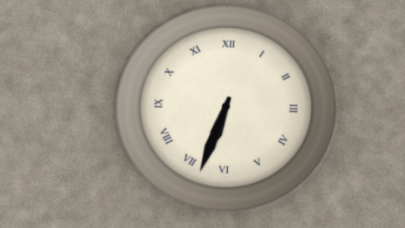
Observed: 6h33
